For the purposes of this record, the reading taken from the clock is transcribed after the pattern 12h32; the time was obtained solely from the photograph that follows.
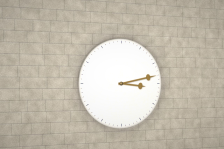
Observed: 3h13
